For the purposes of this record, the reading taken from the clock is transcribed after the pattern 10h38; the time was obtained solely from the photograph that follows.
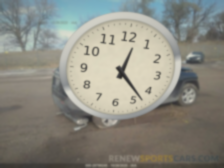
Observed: 12h23
